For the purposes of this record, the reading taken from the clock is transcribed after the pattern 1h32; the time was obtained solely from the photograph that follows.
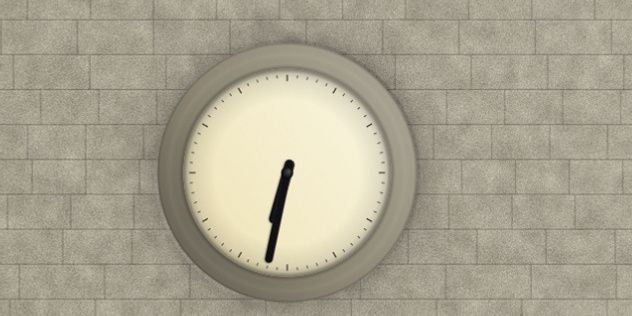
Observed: 6h32
